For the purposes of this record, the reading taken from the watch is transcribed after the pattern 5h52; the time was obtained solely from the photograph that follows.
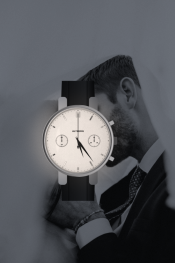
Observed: 5h24
